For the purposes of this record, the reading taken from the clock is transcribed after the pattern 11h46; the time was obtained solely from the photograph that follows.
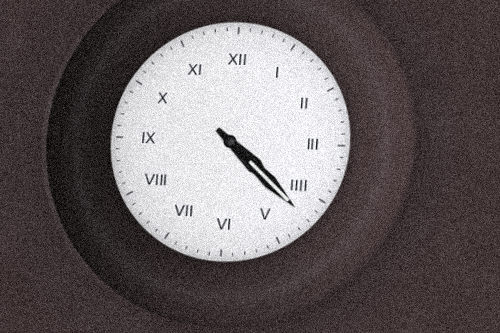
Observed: 4h22
